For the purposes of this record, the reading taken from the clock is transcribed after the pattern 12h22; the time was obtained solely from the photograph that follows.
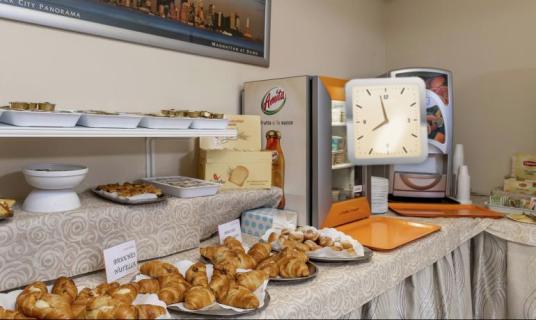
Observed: 7h58
